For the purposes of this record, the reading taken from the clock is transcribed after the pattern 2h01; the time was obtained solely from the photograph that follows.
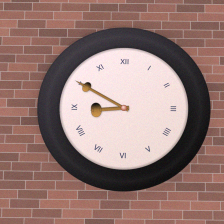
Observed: 8h50
